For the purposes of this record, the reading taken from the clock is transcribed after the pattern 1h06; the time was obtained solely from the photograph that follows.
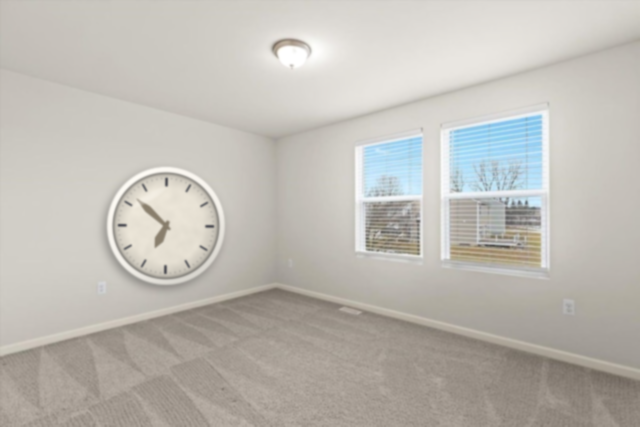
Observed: 6h52
